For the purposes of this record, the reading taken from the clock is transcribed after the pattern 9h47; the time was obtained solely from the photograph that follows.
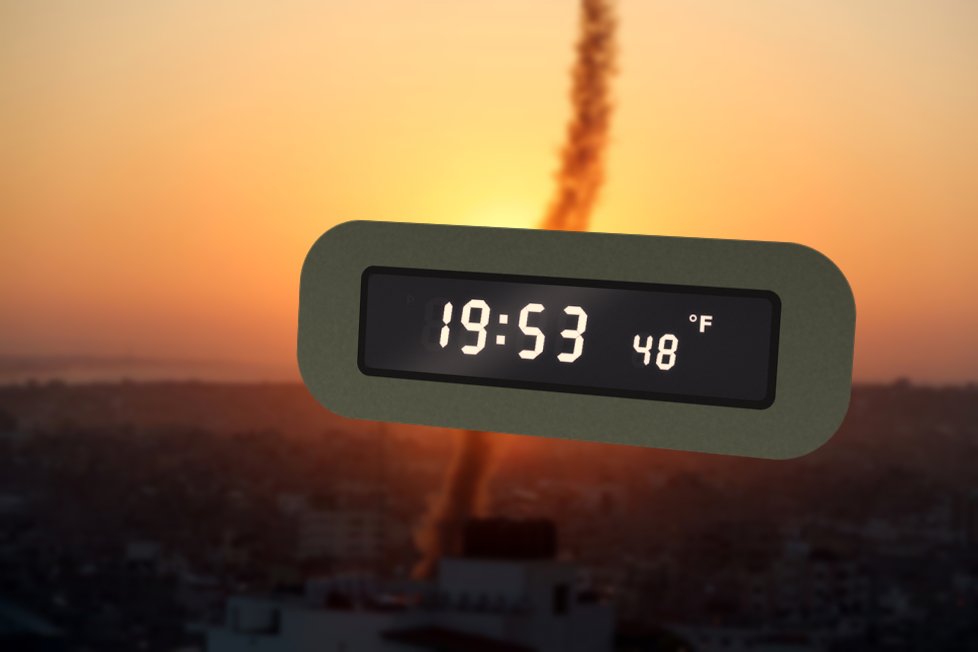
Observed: 19h53
